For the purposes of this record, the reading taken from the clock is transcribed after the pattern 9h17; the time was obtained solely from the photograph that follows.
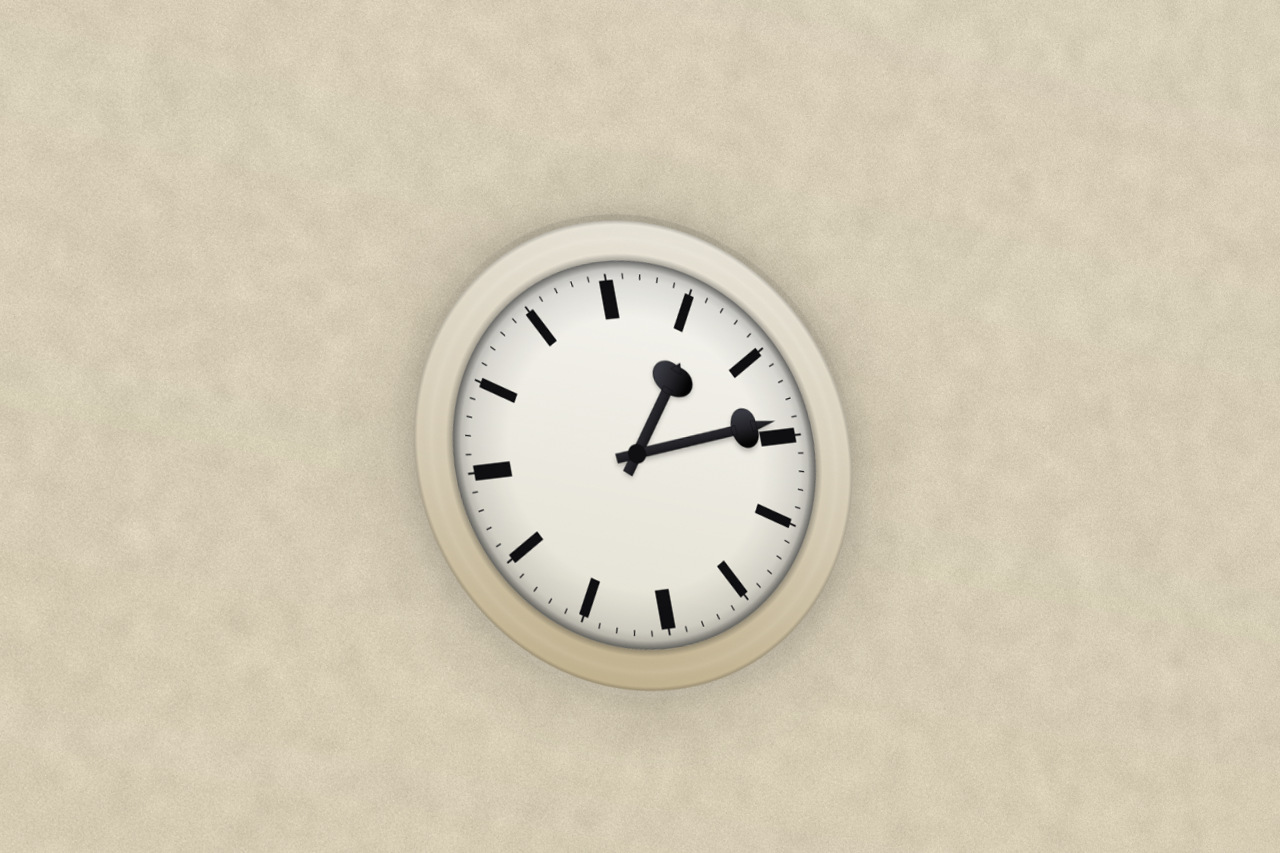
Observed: 1h14
